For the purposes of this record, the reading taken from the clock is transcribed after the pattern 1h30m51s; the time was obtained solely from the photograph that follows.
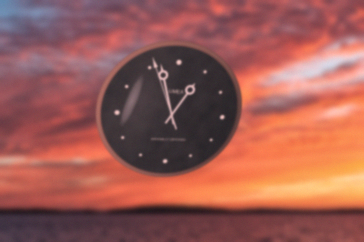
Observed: 12h56m56s
